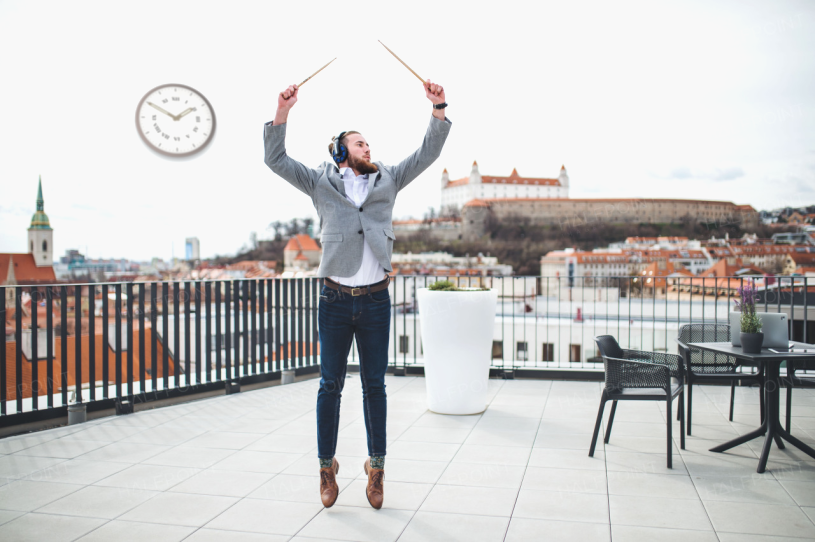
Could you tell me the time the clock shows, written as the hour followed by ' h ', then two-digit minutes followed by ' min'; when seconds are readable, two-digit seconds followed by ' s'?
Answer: 1 h 50 min
